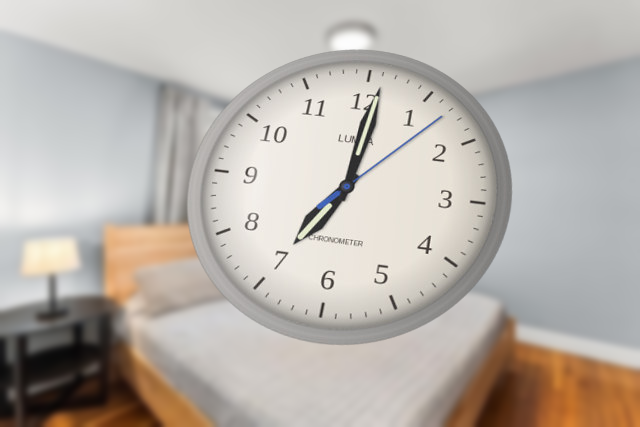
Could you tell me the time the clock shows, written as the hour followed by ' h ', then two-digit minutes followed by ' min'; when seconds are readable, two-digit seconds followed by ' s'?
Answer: 7 h 01 min 07 s
